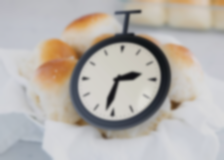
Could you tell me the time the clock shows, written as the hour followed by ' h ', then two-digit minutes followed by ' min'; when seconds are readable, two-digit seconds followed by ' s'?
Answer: 2 h 32 min
